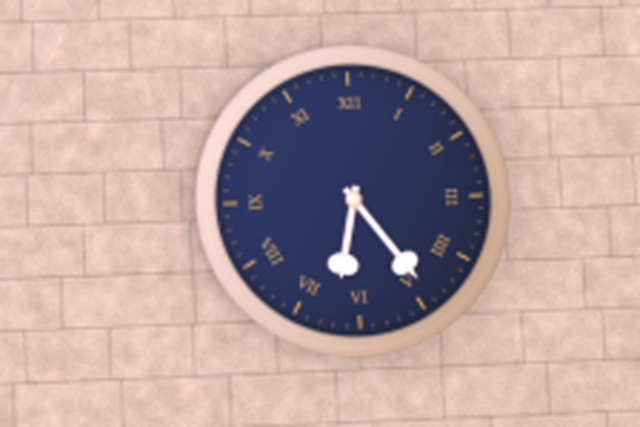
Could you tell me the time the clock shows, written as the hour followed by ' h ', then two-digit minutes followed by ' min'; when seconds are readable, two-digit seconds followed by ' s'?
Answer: 6 h 24 min
